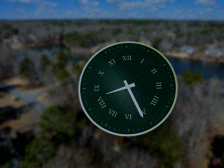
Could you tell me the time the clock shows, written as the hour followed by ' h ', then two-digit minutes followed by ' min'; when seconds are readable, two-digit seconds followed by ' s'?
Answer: 8 h 26 min
